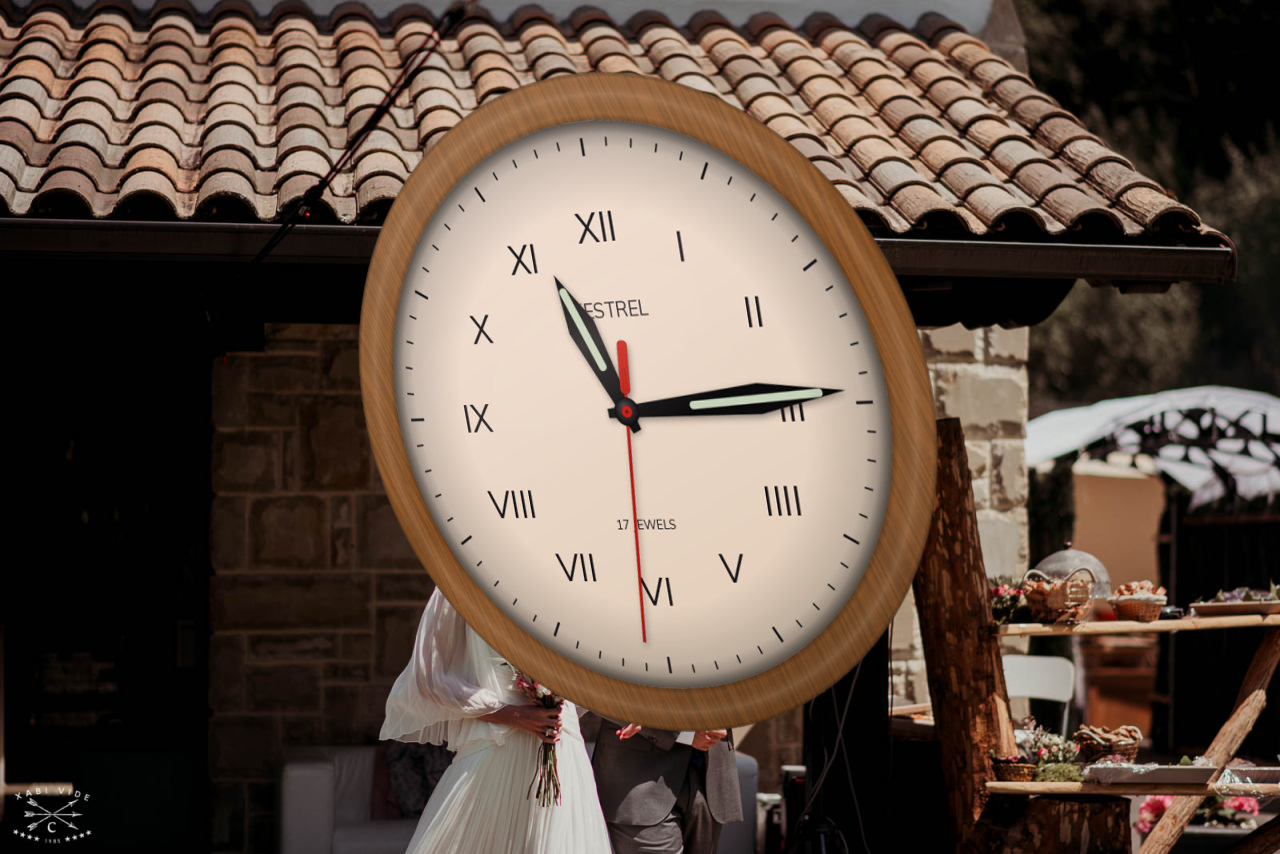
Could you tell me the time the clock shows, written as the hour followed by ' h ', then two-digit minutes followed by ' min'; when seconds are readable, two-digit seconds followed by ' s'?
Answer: 11 h 14 min 31 s
